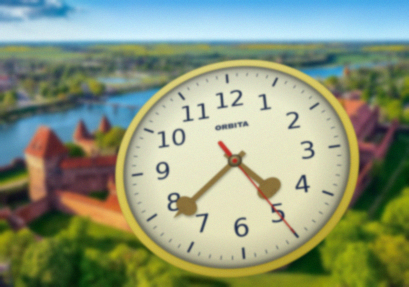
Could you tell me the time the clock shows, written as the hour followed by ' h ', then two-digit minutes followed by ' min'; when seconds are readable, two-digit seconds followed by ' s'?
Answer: 4 h 38 min 25 s
